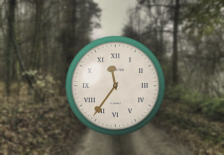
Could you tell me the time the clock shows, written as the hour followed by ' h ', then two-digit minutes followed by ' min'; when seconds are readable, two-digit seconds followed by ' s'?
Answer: 11 h 36 min
